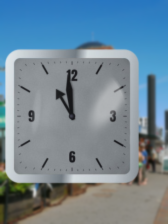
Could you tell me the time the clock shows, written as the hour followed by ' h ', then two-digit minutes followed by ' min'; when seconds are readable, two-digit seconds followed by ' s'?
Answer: 10 h 59 min
